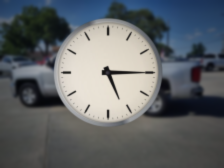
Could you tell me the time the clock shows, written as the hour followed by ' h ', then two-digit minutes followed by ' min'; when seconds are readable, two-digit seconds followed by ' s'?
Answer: 5 h 15 min
